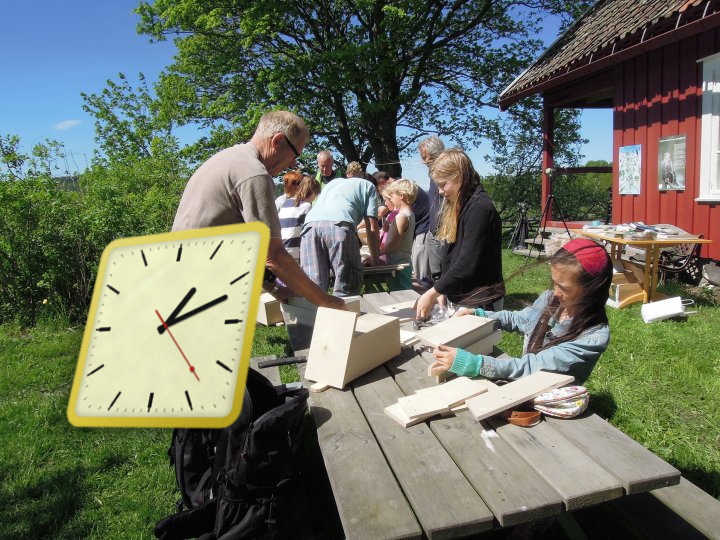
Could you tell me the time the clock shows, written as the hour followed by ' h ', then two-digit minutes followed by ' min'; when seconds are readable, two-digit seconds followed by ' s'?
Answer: 1 h 11 min 23 s
